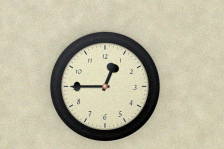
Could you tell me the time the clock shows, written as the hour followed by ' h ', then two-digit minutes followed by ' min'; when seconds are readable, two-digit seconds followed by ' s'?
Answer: 12 h 45 min
